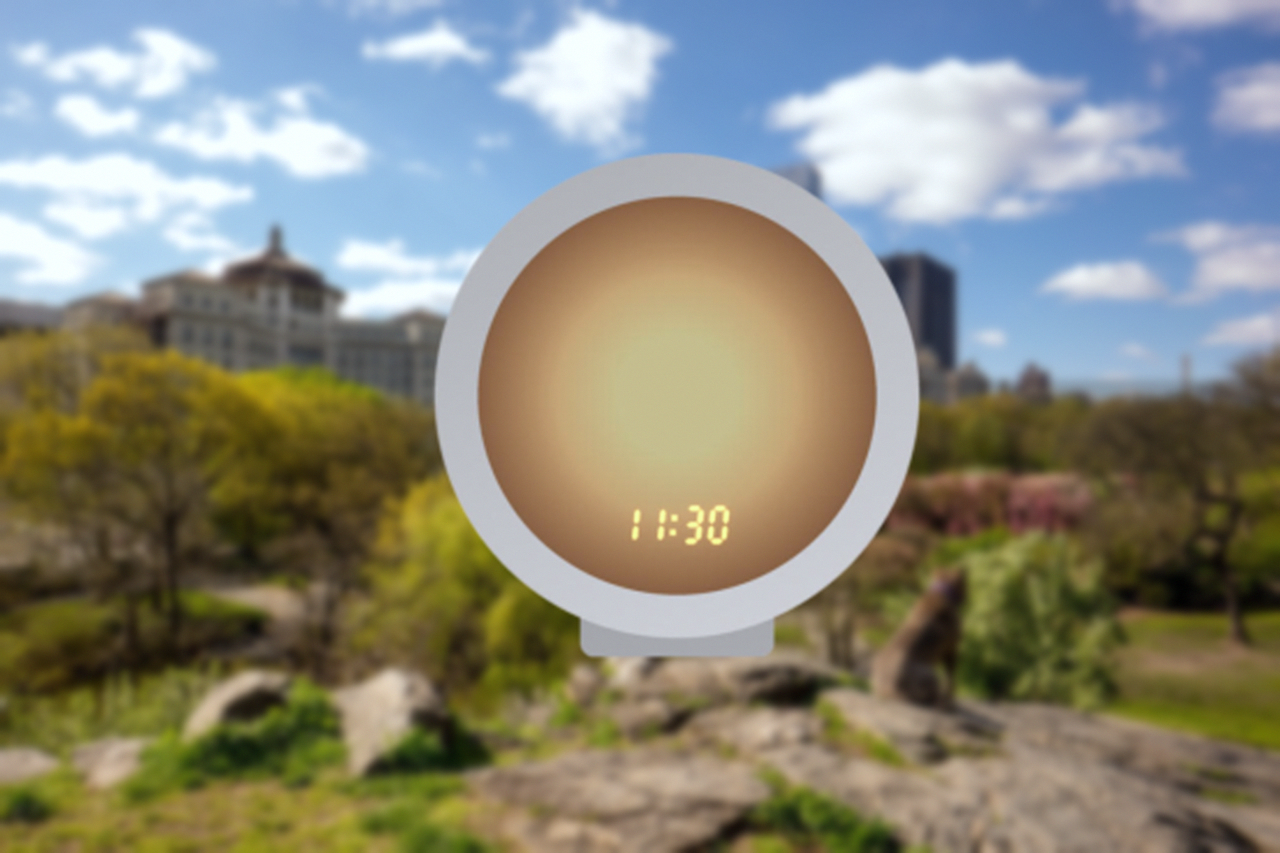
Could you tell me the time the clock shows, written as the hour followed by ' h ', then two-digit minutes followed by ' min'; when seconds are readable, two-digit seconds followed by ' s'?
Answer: 11 h 30 min
